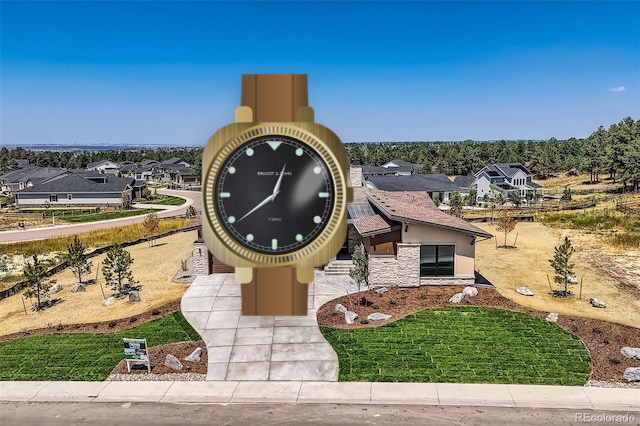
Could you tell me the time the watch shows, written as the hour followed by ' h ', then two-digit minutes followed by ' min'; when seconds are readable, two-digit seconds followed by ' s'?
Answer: 12 h 39 min
